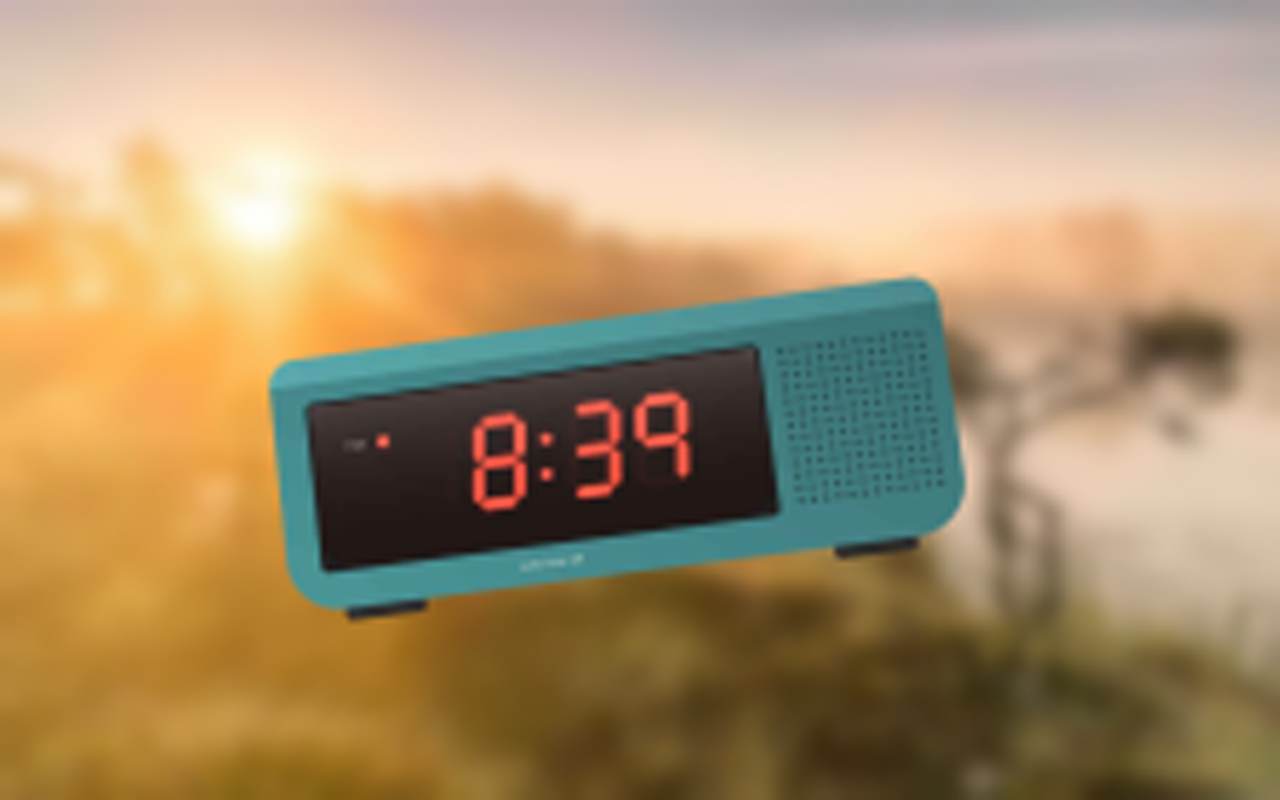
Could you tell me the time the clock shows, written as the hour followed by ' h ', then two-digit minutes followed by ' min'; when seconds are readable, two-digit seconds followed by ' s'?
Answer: 8 h 39 min
